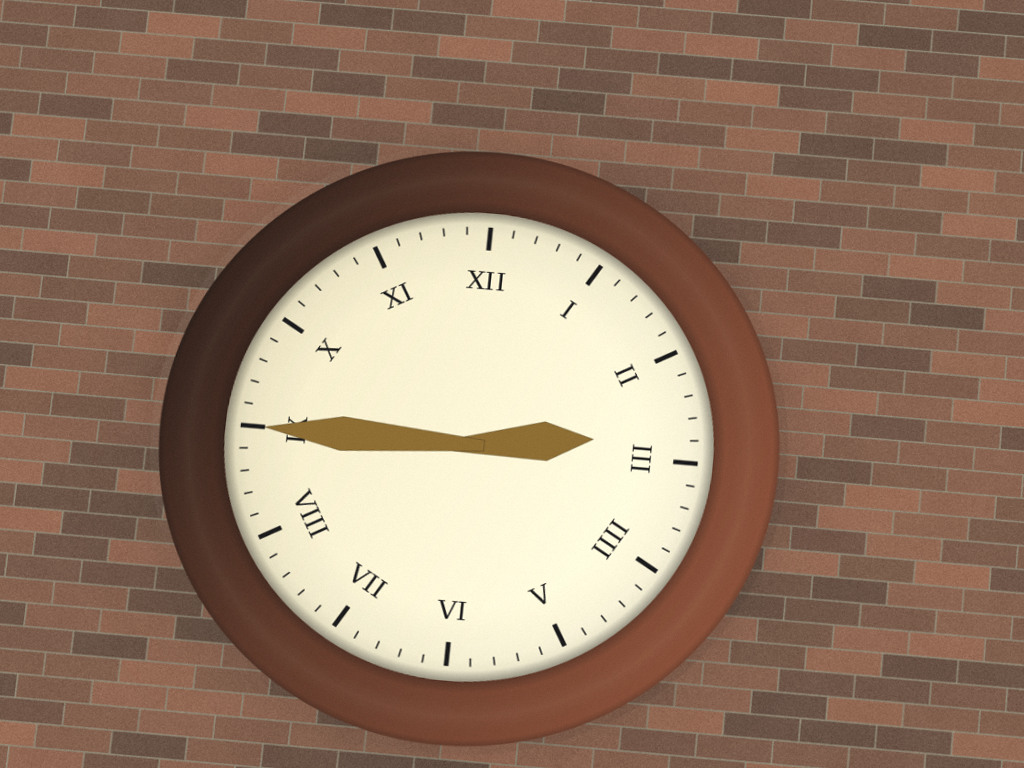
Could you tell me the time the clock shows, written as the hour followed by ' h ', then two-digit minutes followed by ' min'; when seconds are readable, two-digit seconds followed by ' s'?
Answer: 2 h 45 min
